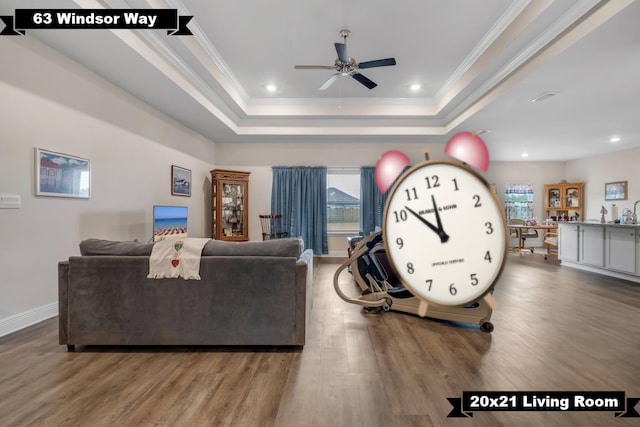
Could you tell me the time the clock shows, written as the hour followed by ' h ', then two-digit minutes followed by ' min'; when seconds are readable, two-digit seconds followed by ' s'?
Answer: 11 h 52 min
